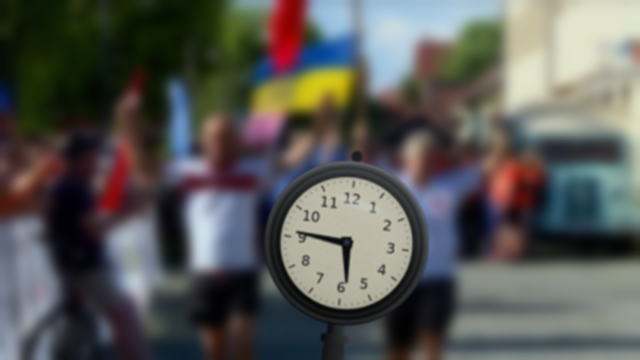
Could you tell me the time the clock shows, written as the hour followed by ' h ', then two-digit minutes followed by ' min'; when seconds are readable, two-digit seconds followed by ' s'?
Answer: 5 h 46 min
